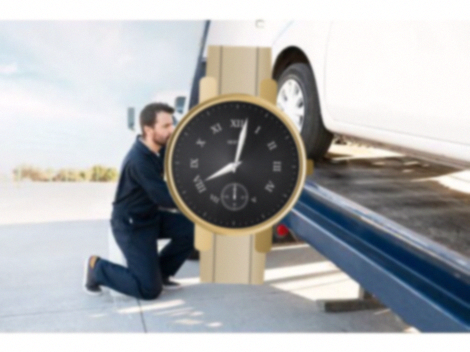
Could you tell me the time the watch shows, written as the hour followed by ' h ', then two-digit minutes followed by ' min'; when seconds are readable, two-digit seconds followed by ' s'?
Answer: 8 h 02 min
